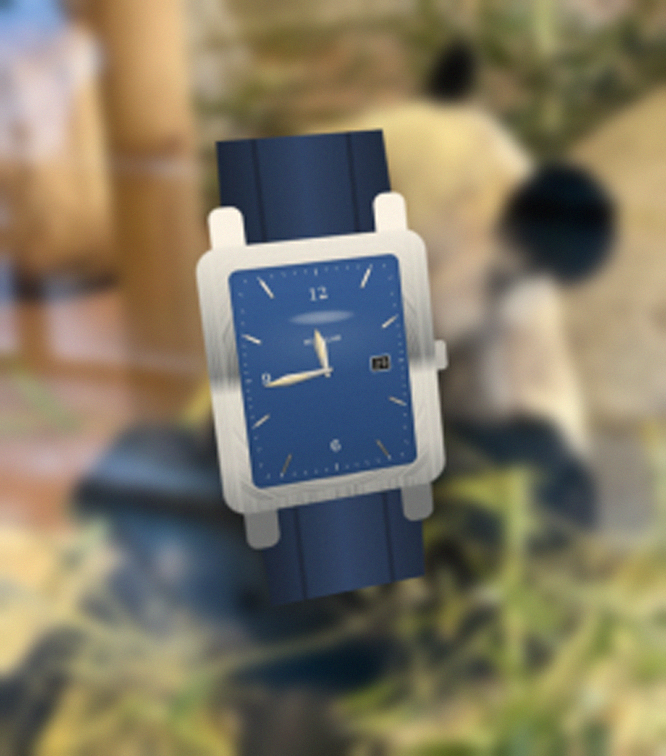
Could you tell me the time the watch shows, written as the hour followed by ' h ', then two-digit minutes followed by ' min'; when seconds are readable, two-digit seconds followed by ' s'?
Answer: 11 h 44 min
